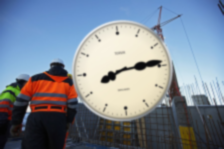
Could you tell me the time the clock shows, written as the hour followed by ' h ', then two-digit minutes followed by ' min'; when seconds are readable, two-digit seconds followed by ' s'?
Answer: 8 h 14 min
